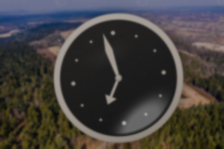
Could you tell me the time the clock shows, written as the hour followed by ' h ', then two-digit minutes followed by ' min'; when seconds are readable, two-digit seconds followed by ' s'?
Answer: 6 h 58 min
